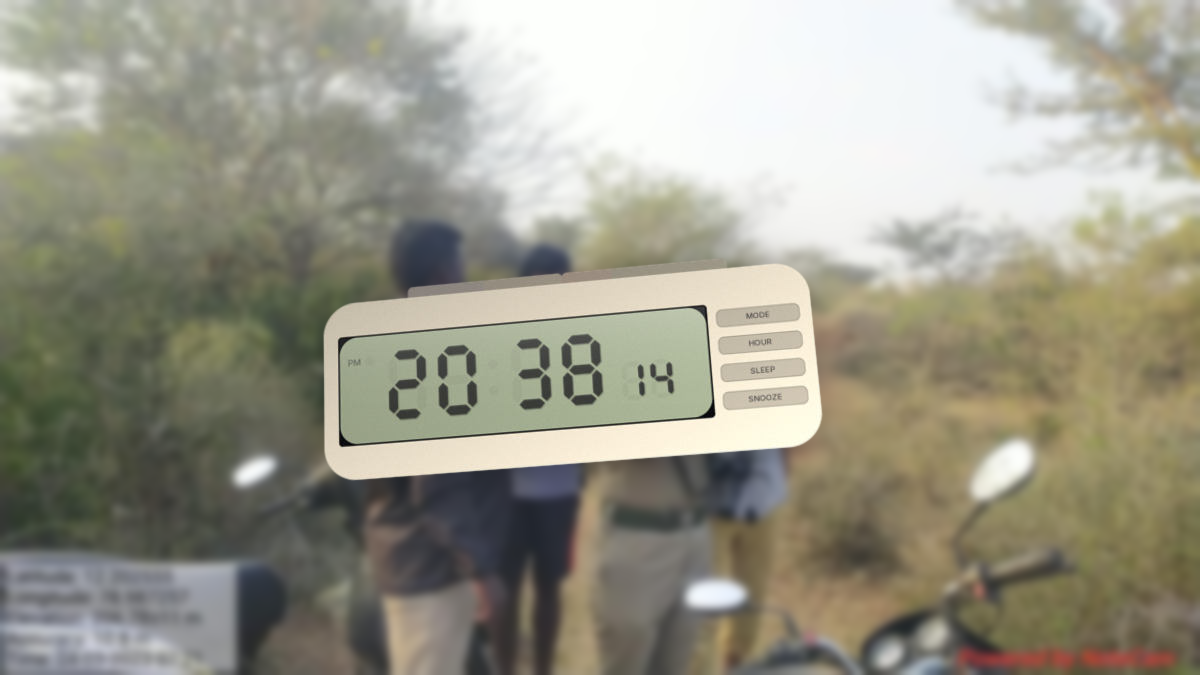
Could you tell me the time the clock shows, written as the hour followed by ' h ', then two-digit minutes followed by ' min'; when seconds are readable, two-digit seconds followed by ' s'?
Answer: 20 h 38 min 14 s
